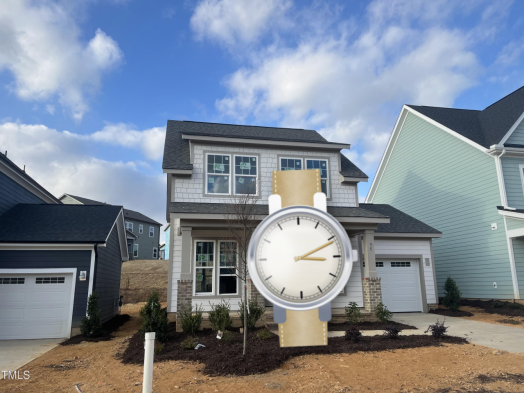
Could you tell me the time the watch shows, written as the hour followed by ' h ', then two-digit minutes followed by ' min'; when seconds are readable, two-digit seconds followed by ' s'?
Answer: 3 h 11 min
